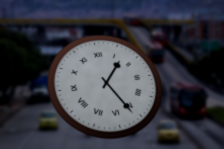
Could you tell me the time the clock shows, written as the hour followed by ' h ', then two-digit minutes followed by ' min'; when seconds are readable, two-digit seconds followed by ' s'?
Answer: 1 h 26 min
